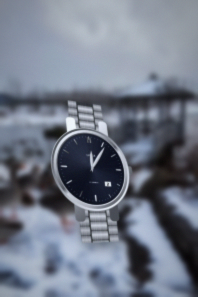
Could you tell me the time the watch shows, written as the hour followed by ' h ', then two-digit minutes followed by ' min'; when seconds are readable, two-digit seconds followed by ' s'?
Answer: 12 h 06 min
